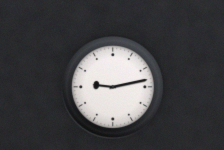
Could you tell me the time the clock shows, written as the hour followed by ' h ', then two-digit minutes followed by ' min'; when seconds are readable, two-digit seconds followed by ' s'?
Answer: 9 h 13 min
